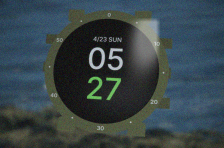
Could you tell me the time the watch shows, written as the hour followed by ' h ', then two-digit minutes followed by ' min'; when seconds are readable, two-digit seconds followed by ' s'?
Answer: 5 h 27 min
